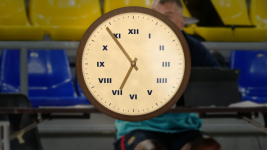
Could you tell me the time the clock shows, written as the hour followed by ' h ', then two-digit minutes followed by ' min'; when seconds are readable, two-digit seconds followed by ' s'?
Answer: 6 h 54 min
